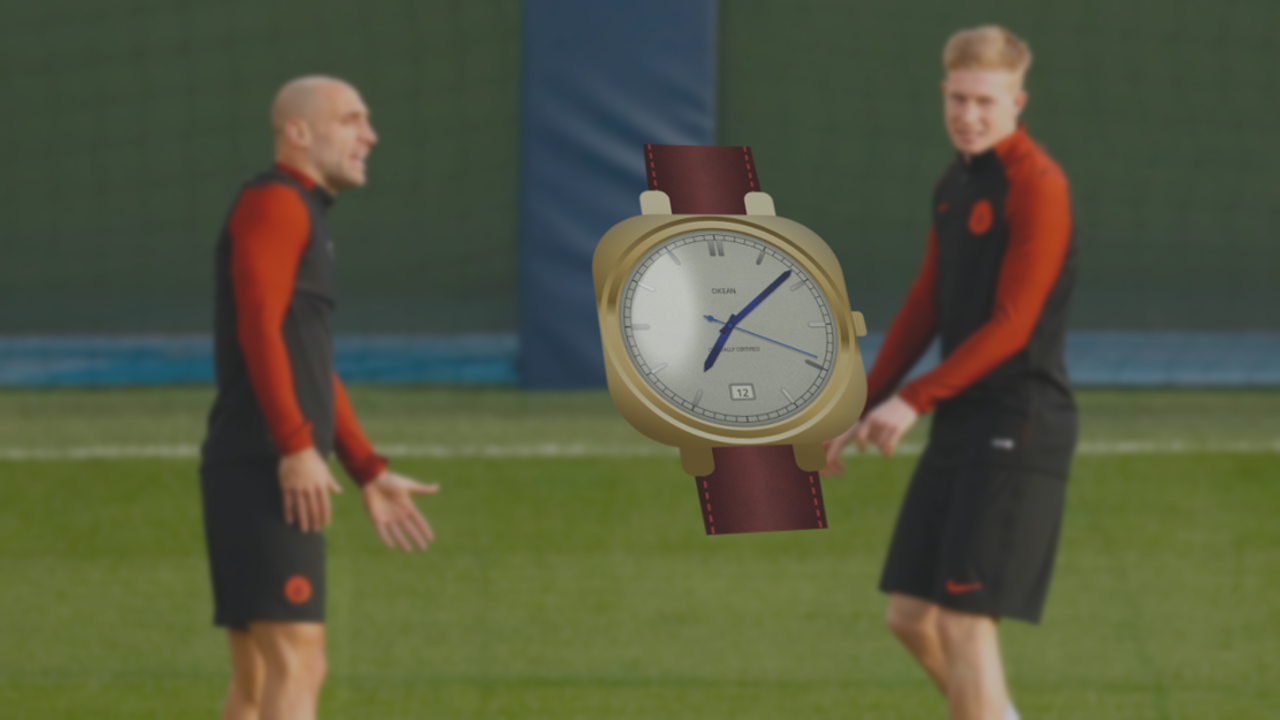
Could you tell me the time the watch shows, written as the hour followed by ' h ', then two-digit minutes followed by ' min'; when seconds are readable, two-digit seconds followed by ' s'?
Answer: 7 h 08 min 19 s
